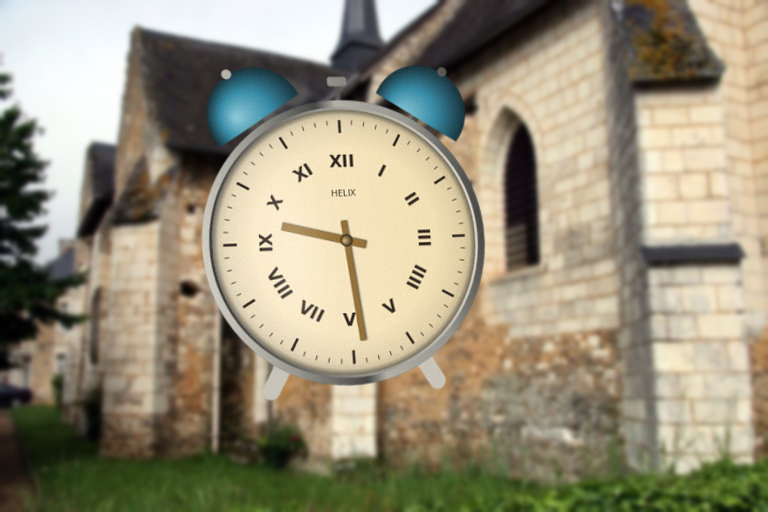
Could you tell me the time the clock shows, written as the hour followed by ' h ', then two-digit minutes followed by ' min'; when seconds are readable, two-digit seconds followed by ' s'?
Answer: 9 h 29 min
